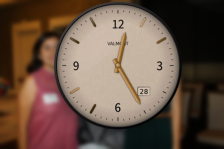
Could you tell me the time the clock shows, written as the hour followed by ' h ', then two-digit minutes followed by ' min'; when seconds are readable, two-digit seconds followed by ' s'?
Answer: 12 h 25 min
